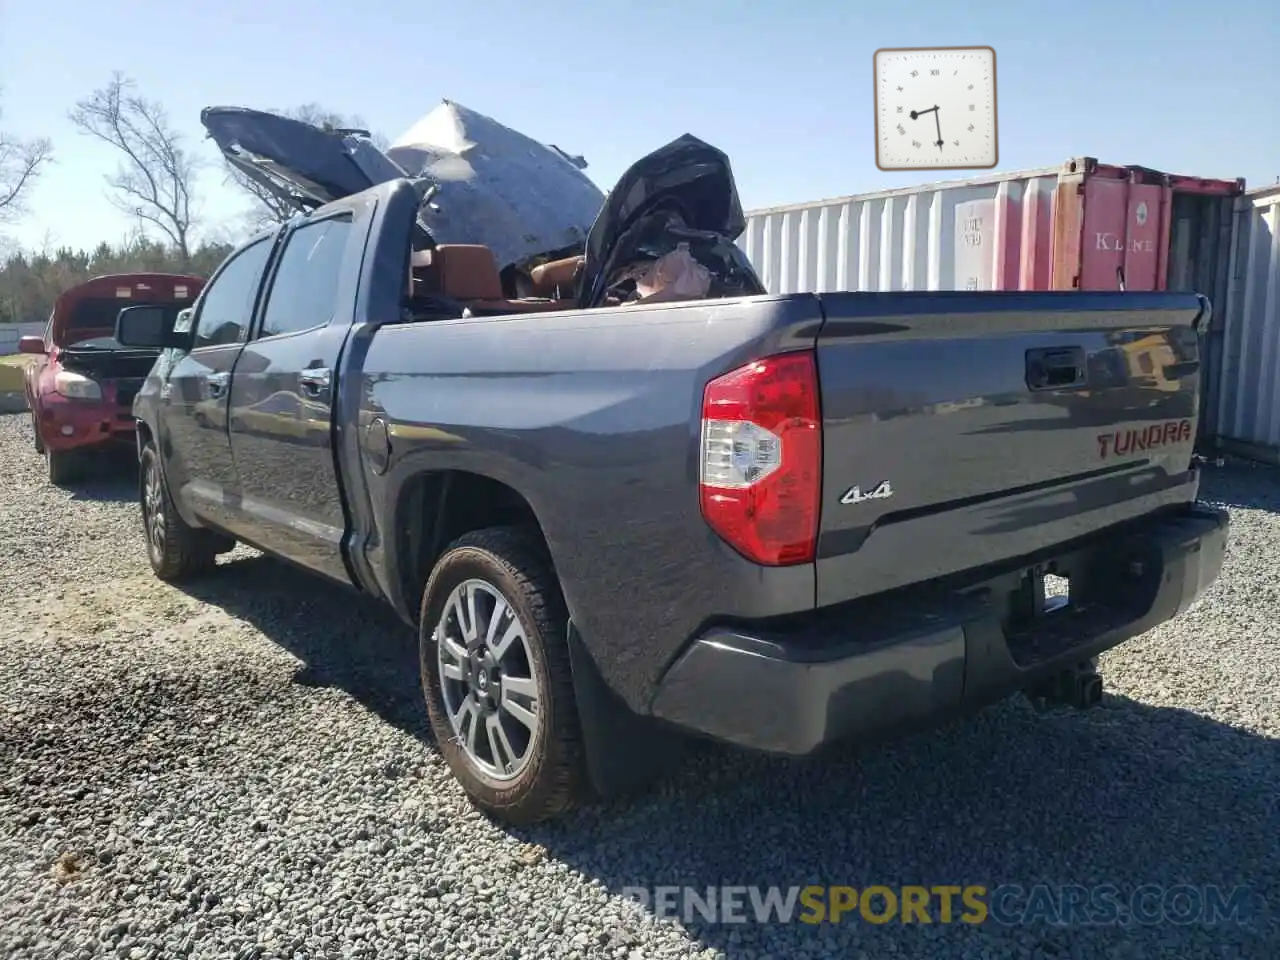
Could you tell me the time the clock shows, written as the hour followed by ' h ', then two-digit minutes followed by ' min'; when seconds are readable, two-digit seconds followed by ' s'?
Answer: 8 h 29 min
